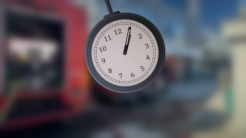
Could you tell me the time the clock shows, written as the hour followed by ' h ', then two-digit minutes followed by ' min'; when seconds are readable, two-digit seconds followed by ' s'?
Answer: 1 h 05 min
